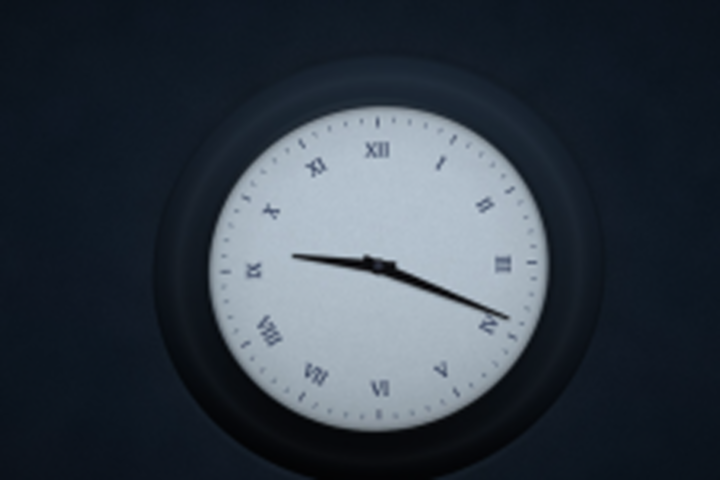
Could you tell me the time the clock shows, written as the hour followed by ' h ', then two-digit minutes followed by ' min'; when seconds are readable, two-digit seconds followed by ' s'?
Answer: 9 h 19 min
